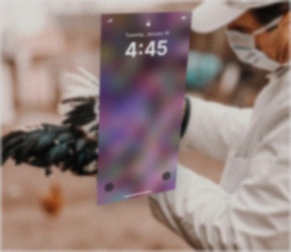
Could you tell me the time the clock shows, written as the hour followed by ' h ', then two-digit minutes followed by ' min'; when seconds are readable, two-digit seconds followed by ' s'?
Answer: 4 h 45 min
